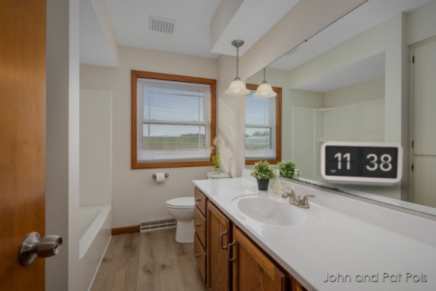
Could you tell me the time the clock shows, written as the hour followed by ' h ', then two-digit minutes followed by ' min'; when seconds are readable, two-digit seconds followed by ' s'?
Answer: 11 h 38 min
